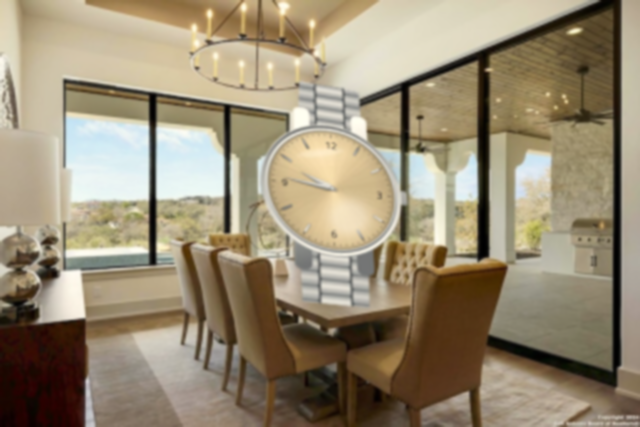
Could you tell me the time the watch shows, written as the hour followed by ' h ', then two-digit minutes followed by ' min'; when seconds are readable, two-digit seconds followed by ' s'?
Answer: 9 h 46 min
